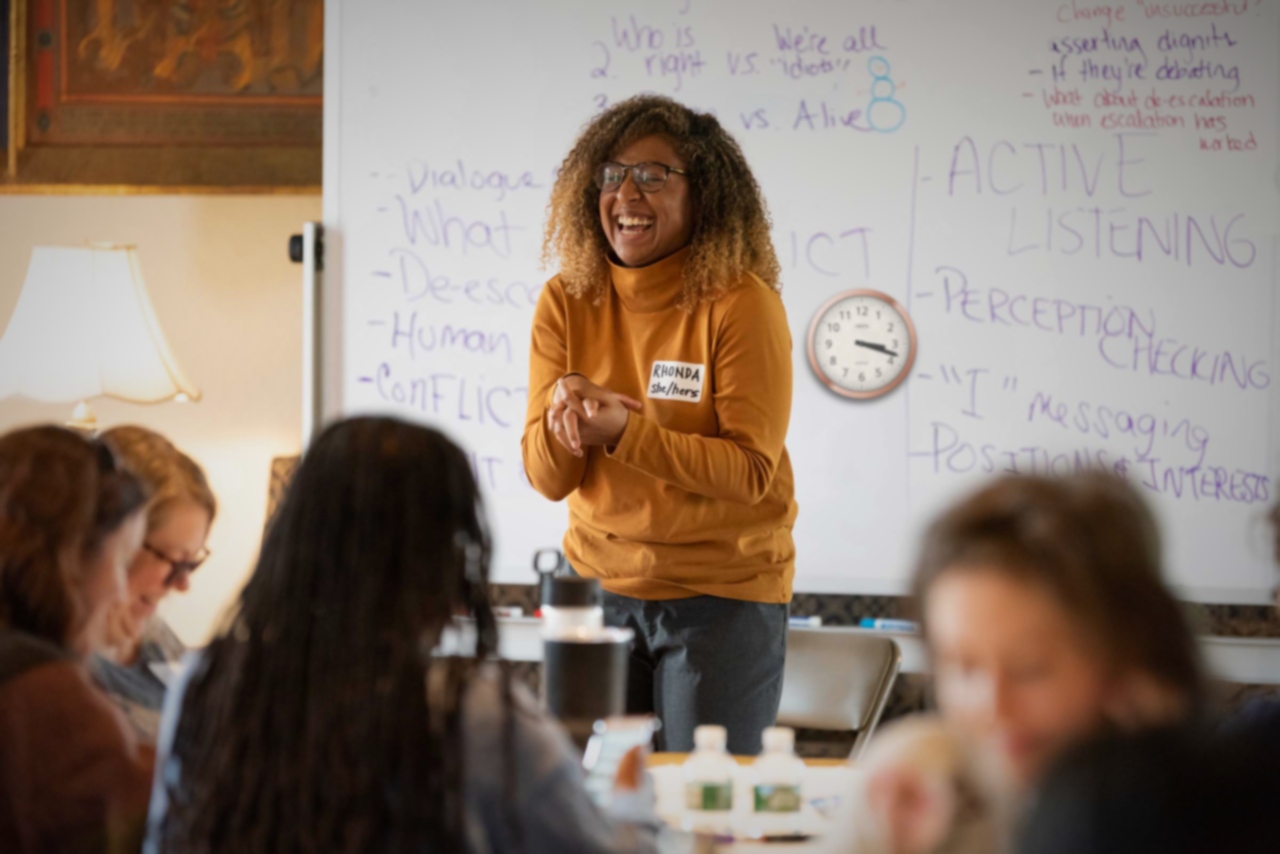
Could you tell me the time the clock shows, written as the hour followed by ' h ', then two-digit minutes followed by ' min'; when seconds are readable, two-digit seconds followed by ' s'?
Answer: 3 h 18 min
